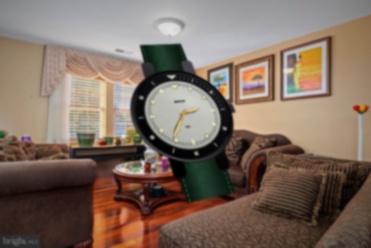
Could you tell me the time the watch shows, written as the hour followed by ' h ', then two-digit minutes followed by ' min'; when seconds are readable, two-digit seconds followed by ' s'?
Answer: 2 h 36 min
